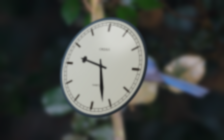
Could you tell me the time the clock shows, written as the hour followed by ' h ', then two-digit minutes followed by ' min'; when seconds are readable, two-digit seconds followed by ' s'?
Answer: 9 h 27 min
